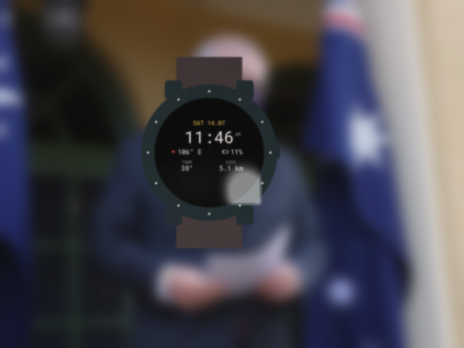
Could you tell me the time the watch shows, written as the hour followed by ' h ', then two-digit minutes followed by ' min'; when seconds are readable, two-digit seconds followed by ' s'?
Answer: 11 h 46 min
